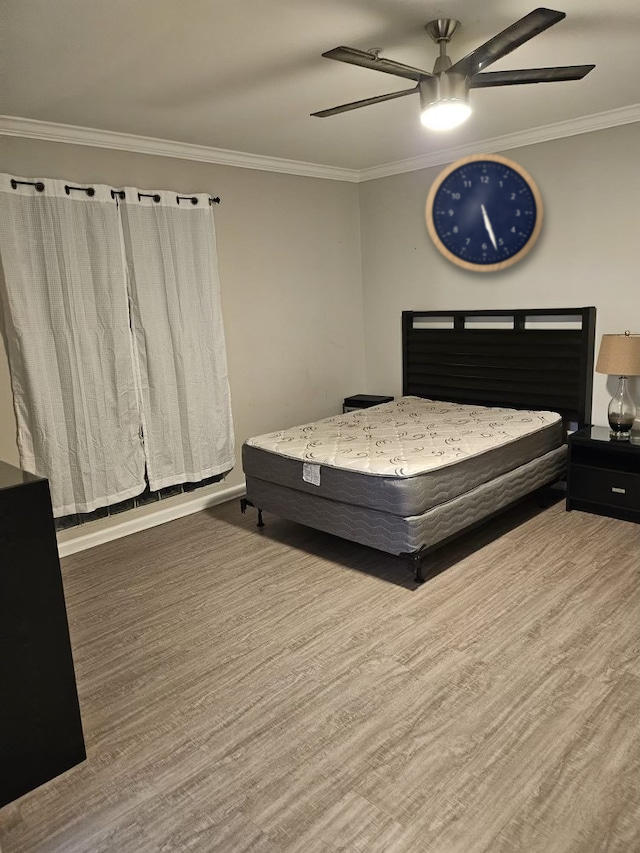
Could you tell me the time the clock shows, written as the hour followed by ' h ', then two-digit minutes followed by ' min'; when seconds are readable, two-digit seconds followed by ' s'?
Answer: 5 h 27 min
